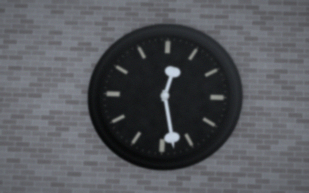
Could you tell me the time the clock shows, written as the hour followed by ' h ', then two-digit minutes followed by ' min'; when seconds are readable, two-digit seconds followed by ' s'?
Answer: 12 h 28 min
